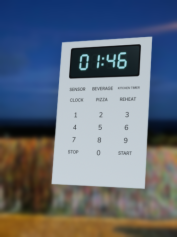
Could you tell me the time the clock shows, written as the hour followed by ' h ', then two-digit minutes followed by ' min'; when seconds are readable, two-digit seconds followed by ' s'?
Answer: 1 h 46 min
